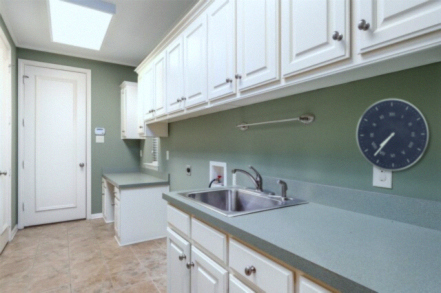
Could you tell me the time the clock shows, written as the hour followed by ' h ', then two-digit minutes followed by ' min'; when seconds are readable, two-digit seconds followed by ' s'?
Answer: 7 h 37 min
